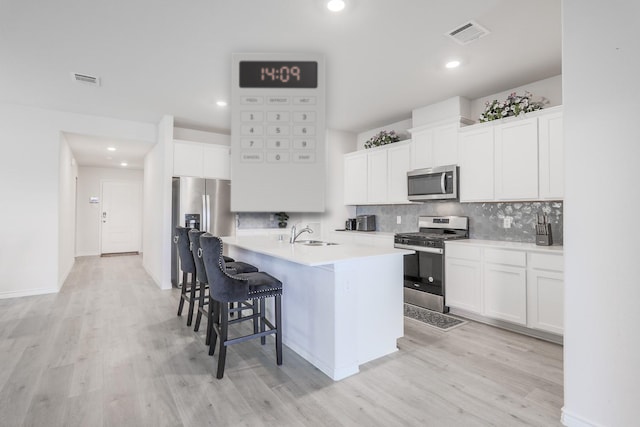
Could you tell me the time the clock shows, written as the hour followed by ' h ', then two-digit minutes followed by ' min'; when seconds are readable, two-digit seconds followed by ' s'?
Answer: 14 h 09 min
